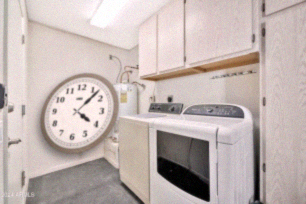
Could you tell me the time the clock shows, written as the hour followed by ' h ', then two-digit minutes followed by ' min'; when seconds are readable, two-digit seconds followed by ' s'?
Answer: 4 h 07 min
